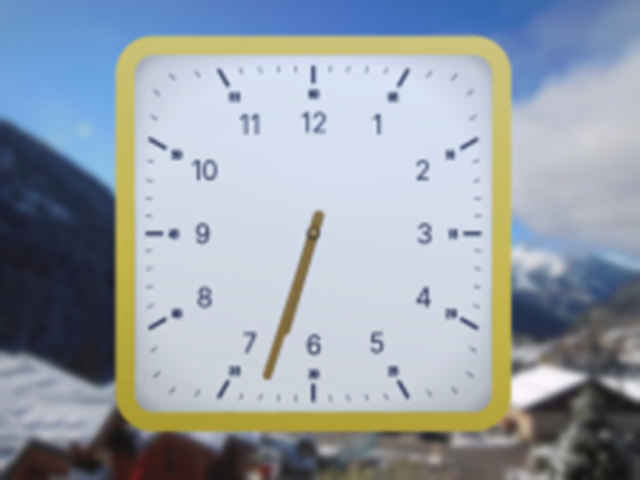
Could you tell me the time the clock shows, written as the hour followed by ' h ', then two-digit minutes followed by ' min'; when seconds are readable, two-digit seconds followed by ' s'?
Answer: 6 h 33 min
